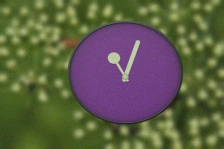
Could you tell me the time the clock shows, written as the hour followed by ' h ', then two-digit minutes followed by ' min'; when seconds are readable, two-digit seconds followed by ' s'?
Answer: 11 h 03 min
